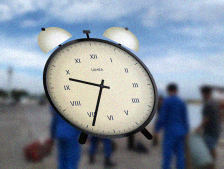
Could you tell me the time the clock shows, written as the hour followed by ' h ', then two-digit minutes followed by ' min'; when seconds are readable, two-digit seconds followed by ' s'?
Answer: 9 h 34 min
